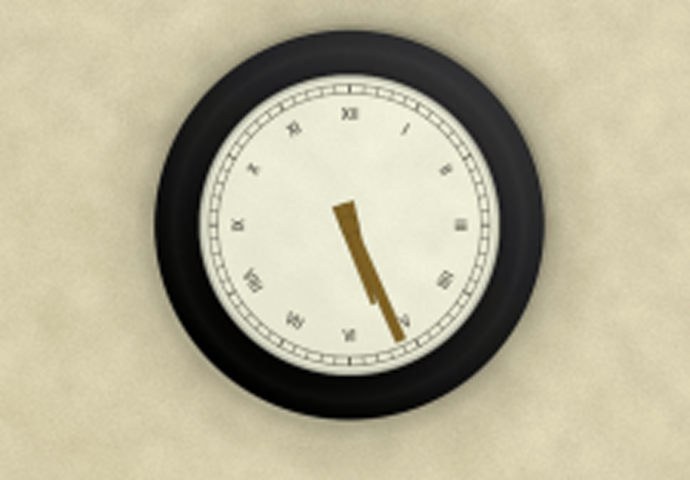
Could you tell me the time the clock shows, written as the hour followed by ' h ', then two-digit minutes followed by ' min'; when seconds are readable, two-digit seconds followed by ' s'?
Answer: 5 h 26 min
